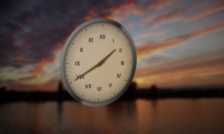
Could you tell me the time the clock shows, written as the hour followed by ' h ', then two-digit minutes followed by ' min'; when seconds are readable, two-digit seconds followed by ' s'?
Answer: 1 h 40 min
